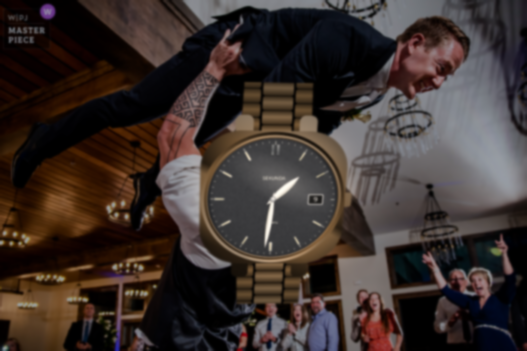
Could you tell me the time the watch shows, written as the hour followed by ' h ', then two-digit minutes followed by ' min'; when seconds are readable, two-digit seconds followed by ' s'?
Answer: 1 h 31 min
